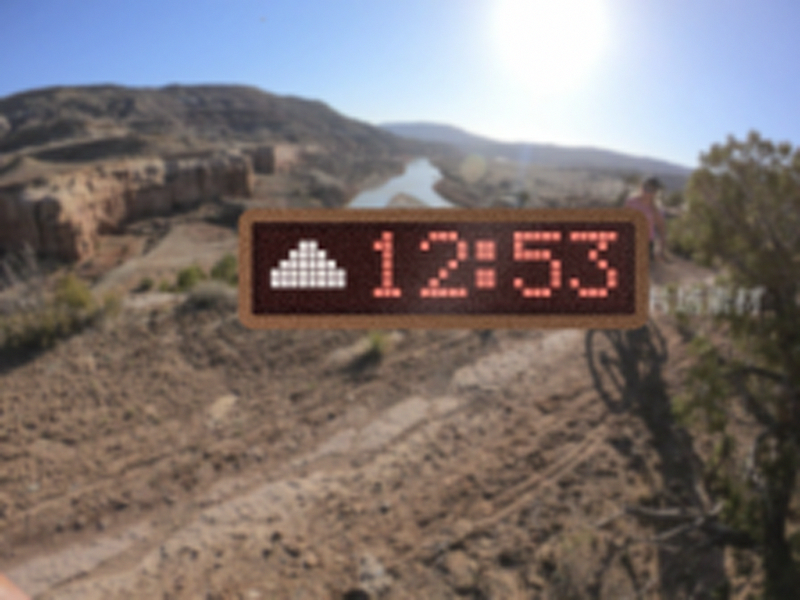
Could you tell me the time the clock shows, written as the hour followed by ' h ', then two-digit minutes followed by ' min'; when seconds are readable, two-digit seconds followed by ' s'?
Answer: 12 h 53 min
